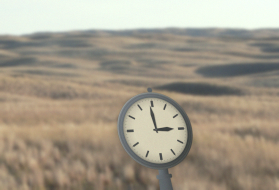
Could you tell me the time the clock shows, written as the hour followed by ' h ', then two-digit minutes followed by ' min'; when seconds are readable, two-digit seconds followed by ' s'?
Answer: 2 h 59 min
